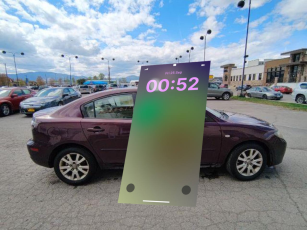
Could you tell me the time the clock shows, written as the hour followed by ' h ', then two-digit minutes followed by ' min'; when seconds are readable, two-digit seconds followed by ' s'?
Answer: 0 h 52 min
